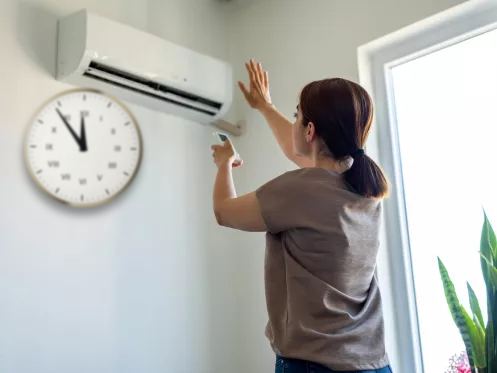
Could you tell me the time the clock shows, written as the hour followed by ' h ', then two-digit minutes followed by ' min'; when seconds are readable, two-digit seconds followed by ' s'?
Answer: 11 h 54 min
